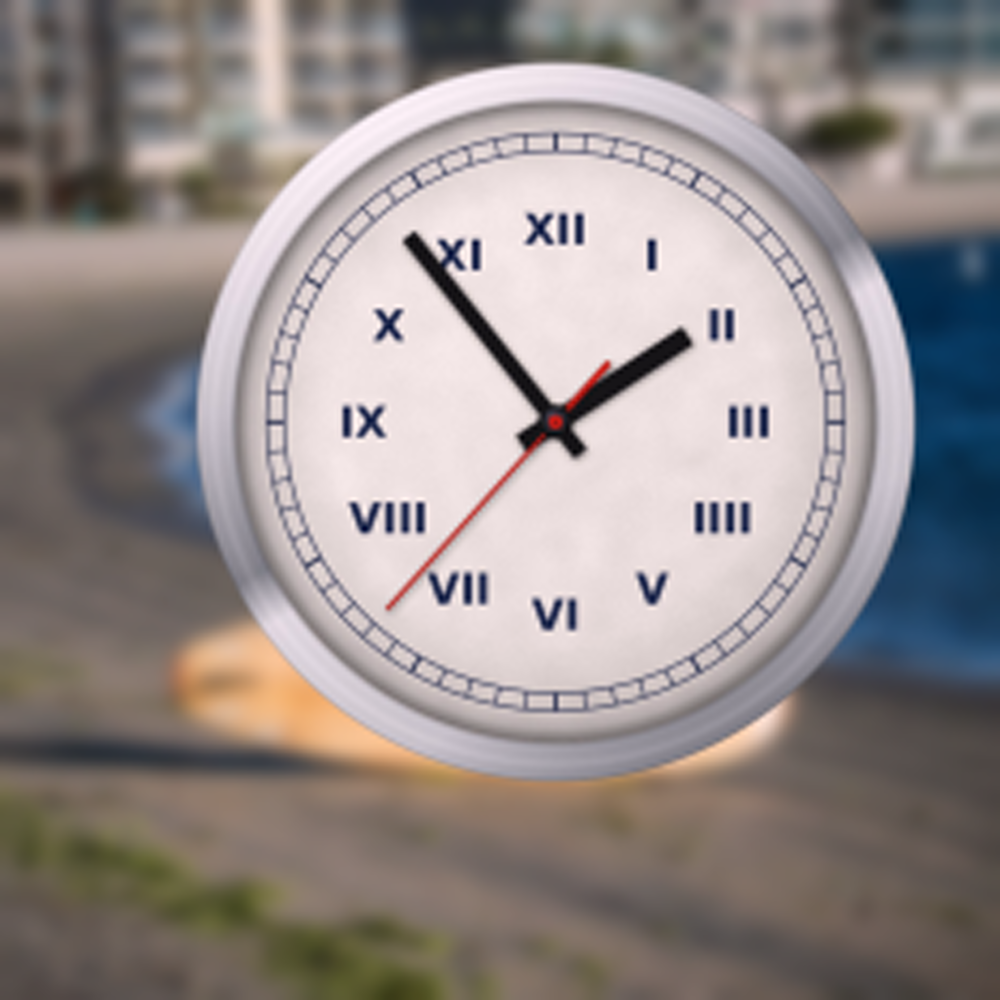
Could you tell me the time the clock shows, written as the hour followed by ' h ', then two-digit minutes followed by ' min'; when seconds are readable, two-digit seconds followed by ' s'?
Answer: 1 h 53 min 37 s
